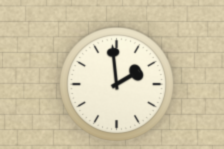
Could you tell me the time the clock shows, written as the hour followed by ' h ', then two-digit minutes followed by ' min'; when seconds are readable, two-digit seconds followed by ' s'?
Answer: 1 h 59 min
